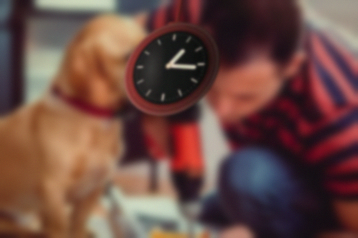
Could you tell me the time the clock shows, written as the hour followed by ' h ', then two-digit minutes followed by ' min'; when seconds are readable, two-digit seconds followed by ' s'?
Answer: 1 h 16 min
